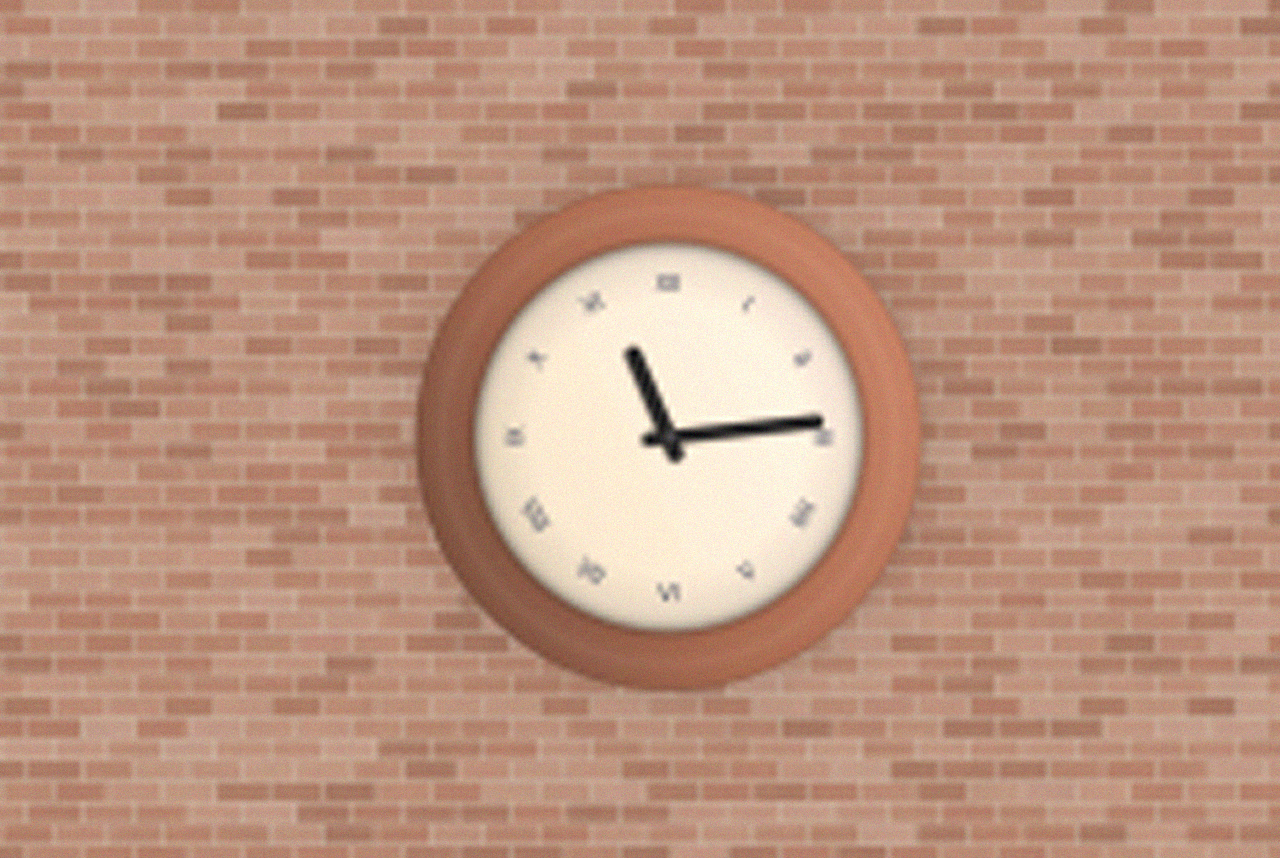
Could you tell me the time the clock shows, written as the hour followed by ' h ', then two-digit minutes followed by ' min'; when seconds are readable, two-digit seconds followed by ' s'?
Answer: 11 h 14 min
